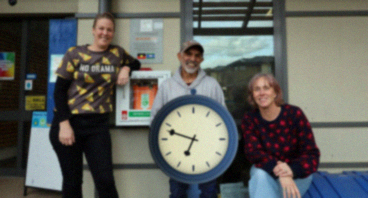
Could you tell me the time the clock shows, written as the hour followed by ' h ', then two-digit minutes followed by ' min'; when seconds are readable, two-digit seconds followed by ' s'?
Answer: 6 h 48 min
